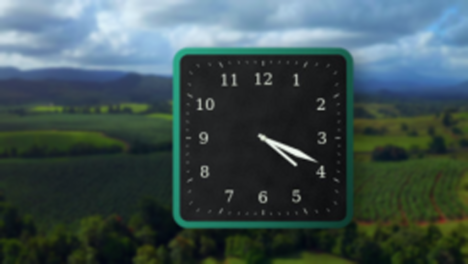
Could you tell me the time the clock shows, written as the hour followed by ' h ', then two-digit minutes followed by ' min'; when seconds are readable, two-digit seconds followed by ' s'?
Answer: 4 h 19 min
